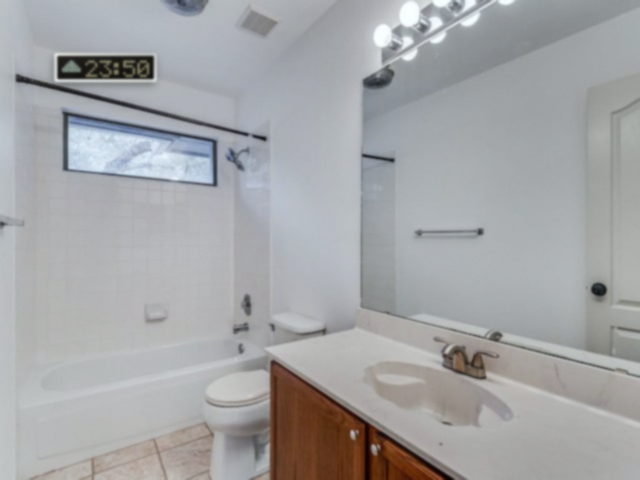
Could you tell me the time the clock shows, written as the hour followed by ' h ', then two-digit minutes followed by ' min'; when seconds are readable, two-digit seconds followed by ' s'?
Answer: 23 h 50 min
